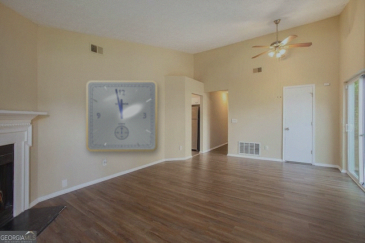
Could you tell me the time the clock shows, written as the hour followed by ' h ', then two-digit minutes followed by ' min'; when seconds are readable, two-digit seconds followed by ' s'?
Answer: 11 h 58 min
